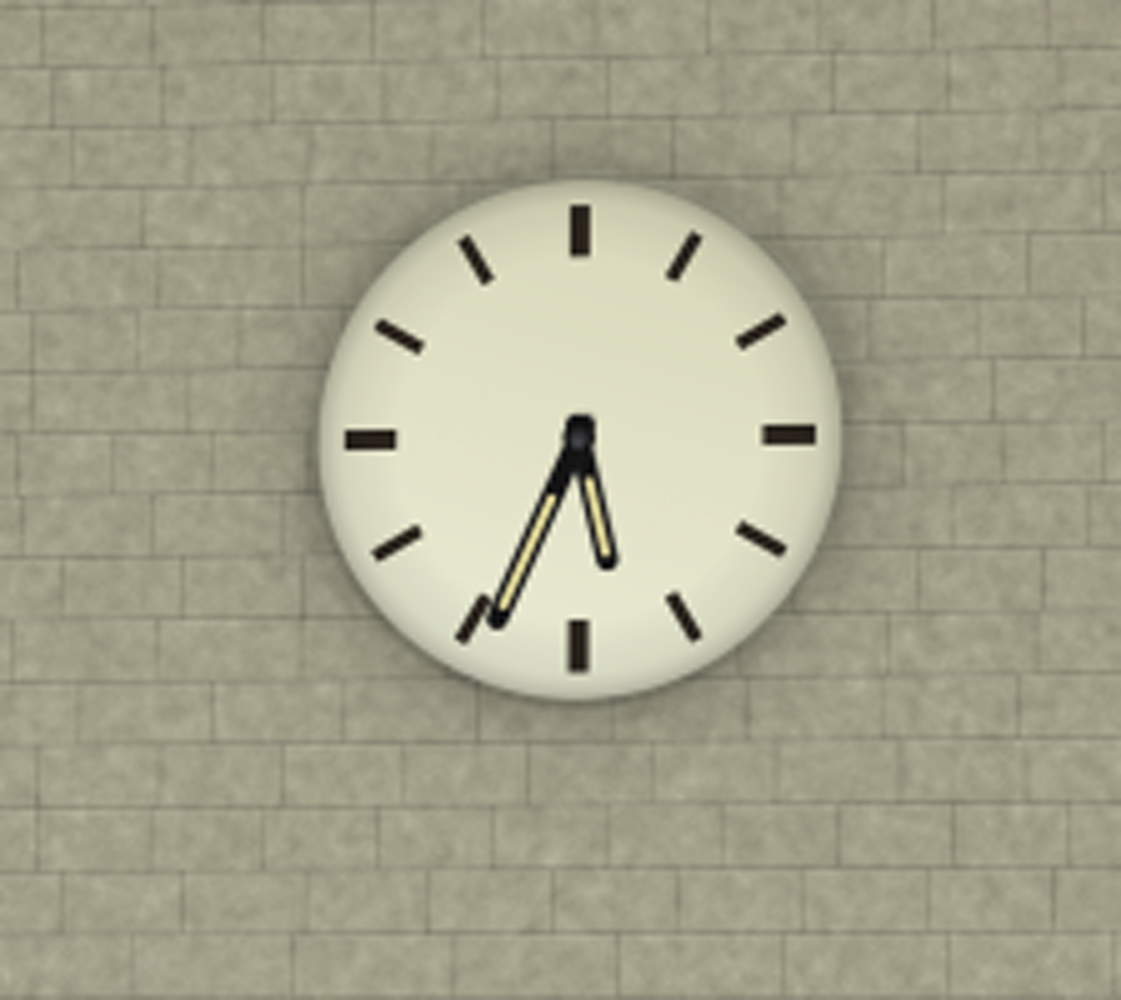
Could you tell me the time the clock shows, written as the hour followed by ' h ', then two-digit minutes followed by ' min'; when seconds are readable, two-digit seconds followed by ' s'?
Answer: 5 h 34 min
